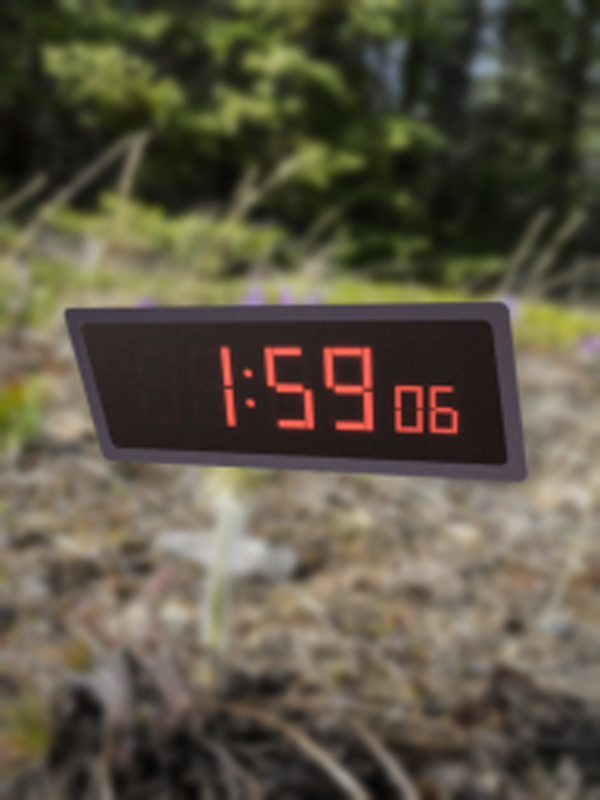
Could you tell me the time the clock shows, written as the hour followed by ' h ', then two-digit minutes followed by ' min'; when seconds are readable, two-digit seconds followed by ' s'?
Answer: 1 h 59 min 06 s
